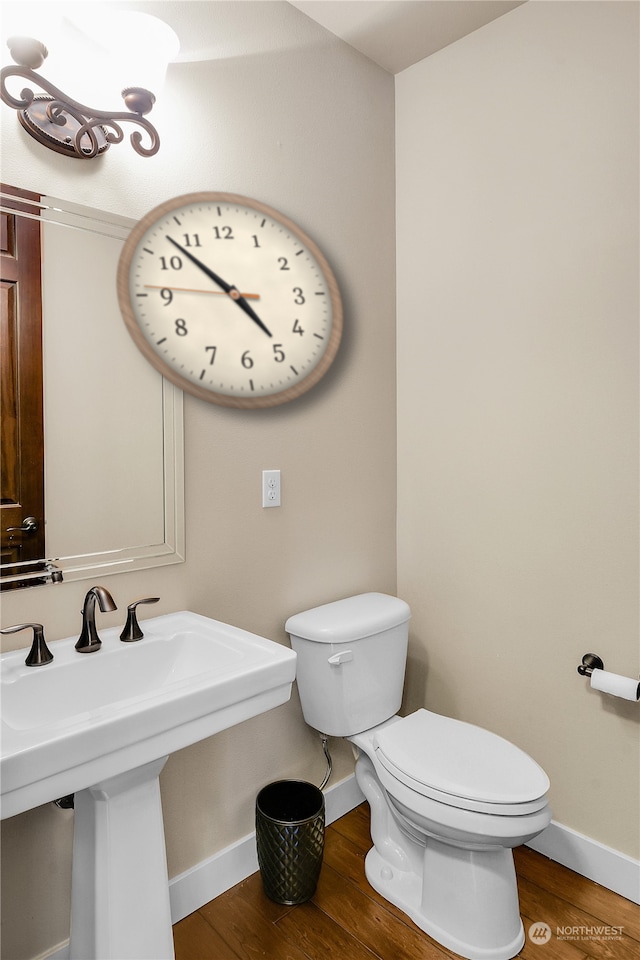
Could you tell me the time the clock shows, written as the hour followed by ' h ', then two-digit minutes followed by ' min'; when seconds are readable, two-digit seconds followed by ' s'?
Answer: 4 h 52 min 46 s
